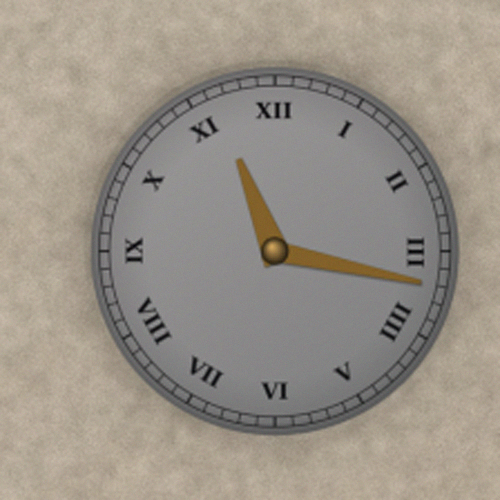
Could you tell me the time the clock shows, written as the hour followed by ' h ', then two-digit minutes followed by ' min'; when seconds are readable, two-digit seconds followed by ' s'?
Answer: 11 h 17 min
